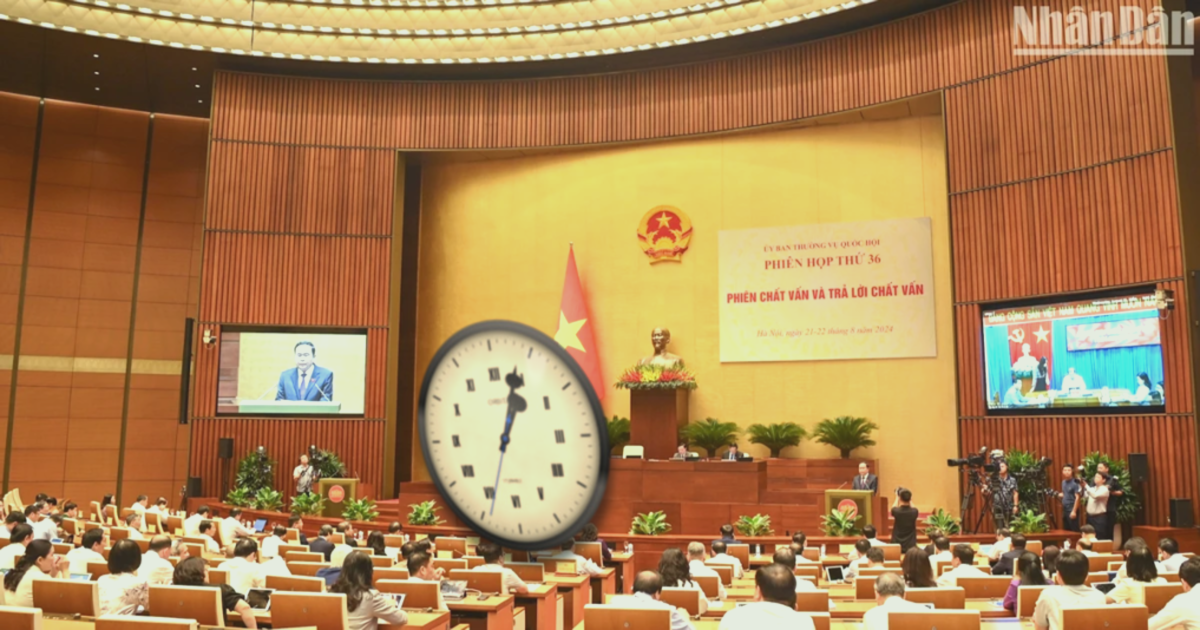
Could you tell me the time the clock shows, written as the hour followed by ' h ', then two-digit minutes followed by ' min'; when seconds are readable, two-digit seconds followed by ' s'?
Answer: 1 h 03 min 34 s
